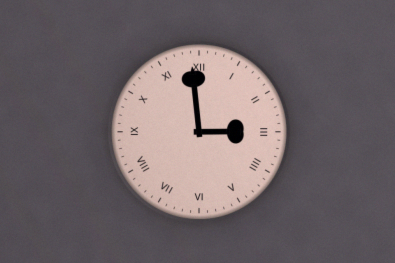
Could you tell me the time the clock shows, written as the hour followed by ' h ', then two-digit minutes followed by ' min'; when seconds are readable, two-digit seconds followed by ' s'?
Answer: 2 h 59 min
